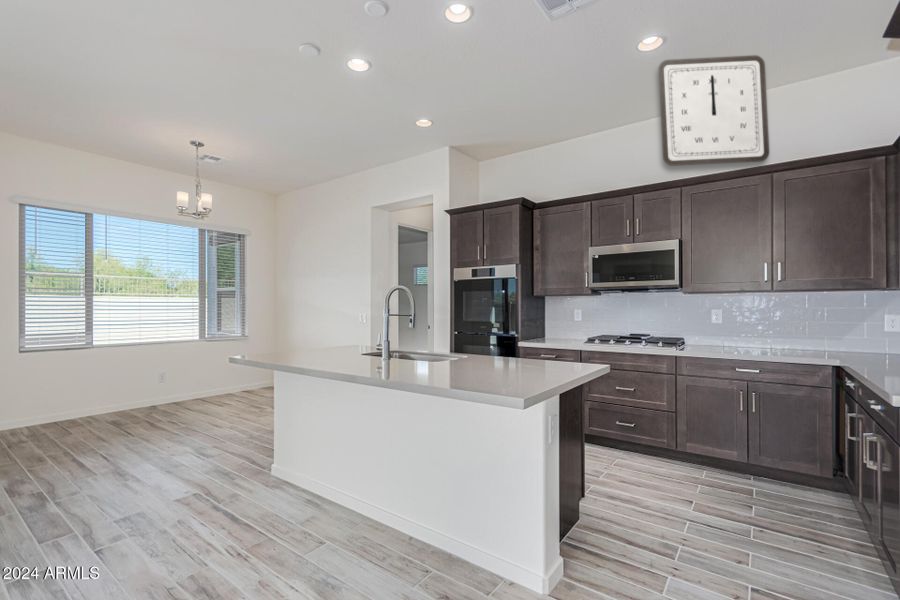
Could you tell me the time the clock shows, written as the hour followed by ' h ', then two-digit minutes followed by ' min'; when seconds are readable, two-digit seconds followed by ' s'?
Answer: 12 h 00 min
